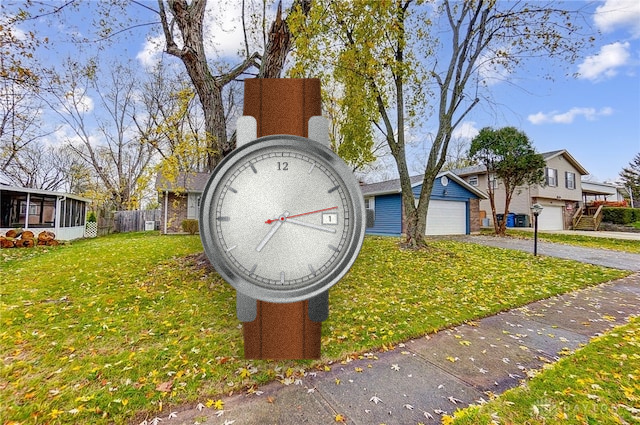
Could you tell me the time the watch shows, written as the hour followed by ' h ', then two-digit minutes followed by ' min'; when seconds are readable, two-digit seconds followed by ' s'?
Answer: 7 h 17 min 13 s
